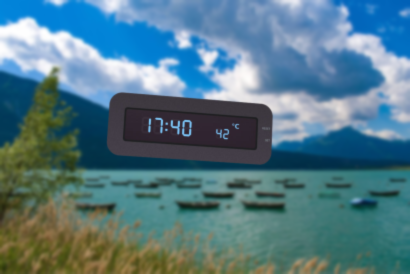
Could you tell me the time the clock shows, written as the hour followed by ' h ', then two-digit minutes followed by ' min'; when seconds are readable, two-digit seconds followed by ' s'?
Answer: 17 h 40 min
